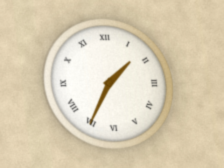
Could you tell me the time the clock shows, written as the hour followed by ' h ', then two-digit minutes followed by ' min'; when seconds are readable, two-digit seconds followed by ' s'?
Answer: 1 h 35 min
